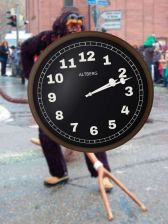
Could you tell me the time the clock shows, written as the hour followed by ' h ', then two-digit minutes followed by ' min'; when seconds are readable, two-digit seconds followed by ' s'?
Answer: 2 h 12 min
